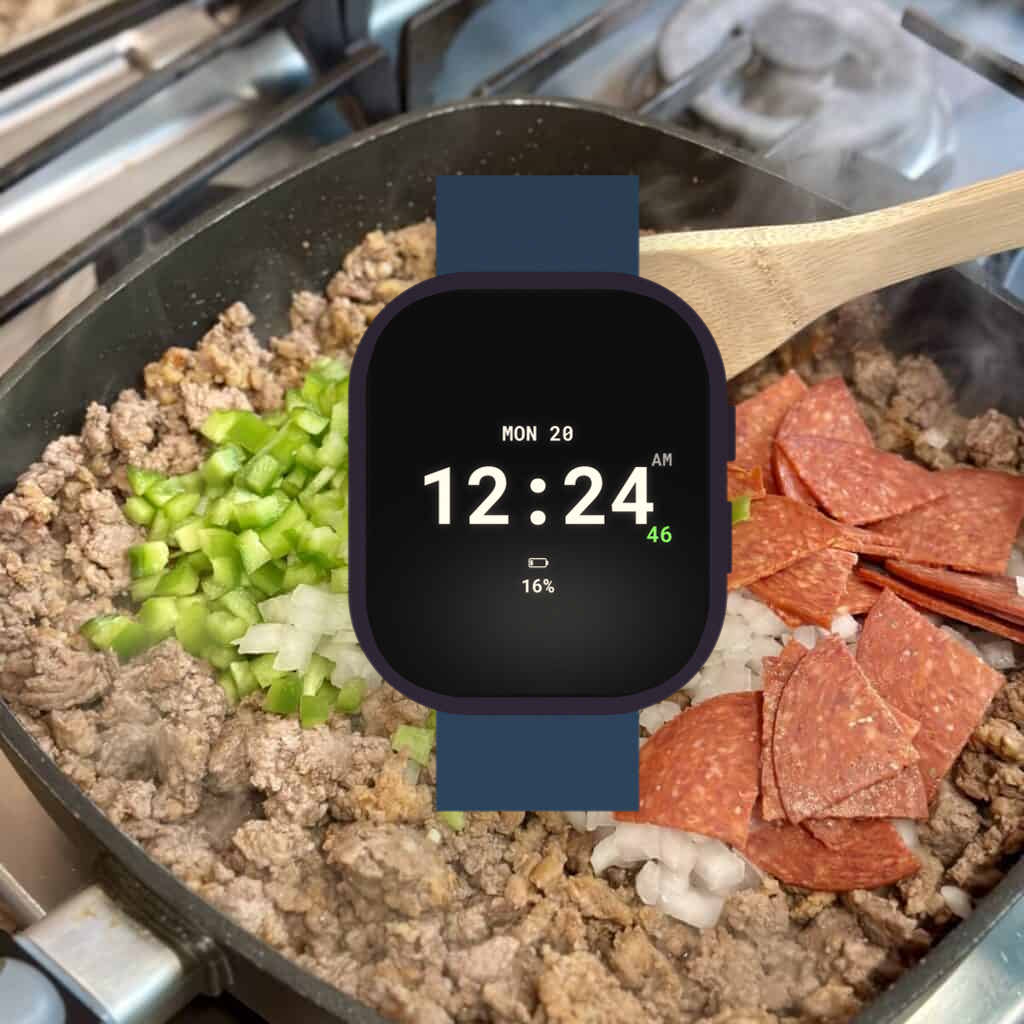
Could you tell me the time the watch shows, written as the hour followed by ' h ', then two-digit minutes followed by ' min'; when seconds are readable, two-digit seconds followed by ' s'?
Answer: 12 h 24 min 46 s
